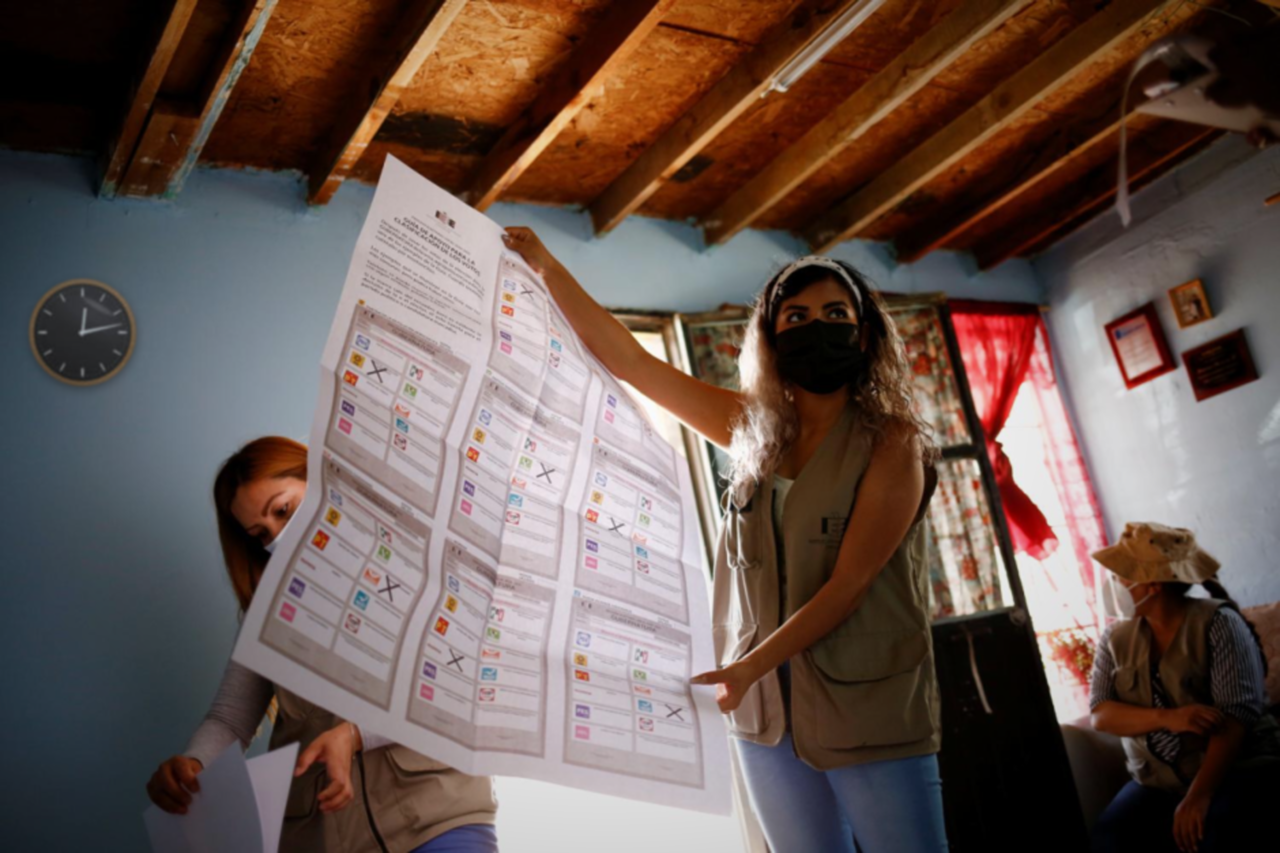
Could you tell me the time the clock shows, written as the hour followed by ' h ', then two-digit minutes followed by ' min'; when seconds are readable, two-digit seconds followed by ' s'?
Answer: 12 h 13 min
